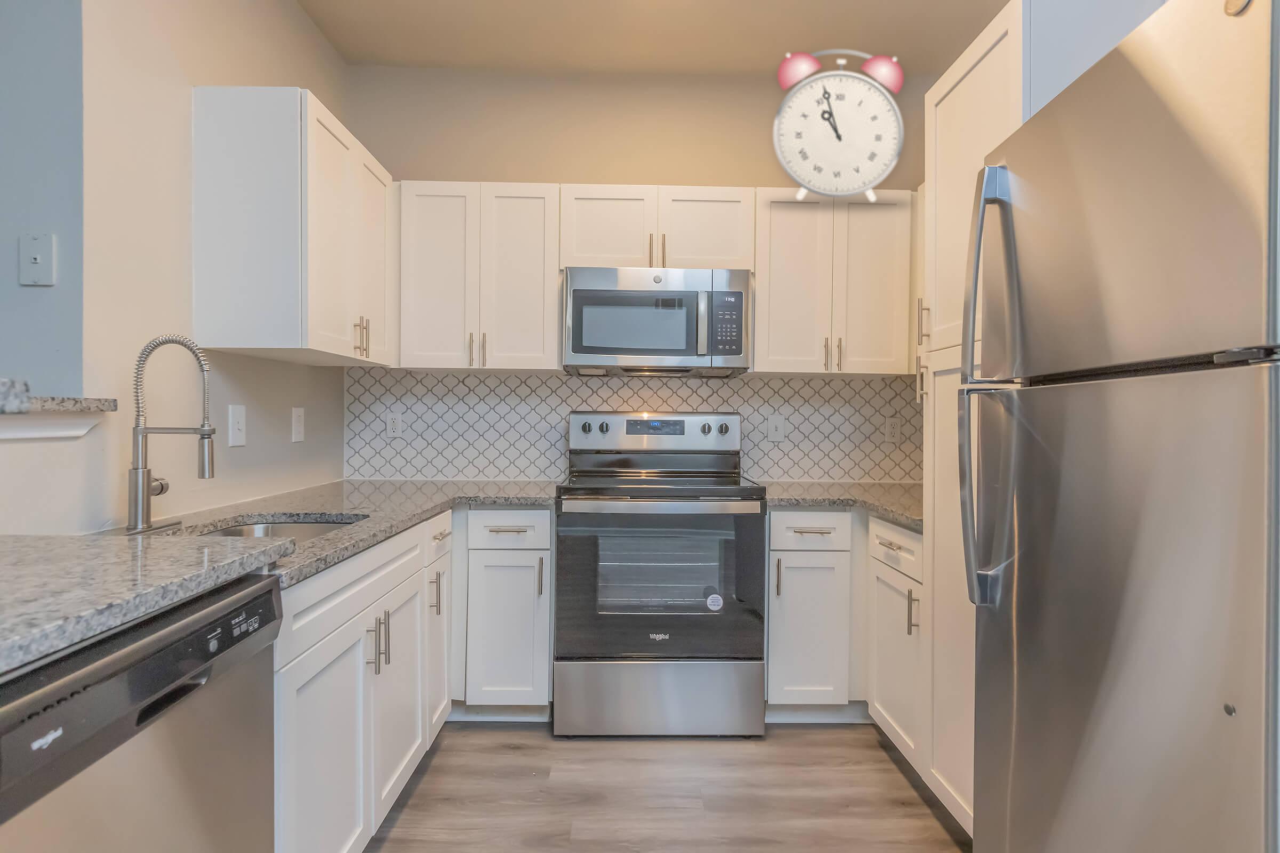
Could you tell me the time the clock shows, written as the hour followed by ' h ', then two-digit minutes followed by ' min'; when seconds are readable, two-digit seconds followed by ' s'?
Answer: 10 h 57 min
